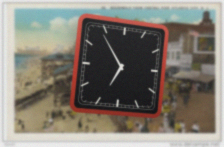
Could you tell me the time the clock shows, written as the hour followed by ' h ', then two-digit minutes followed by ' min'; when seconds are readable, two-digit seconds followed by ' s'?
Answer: 6 h 54 min
